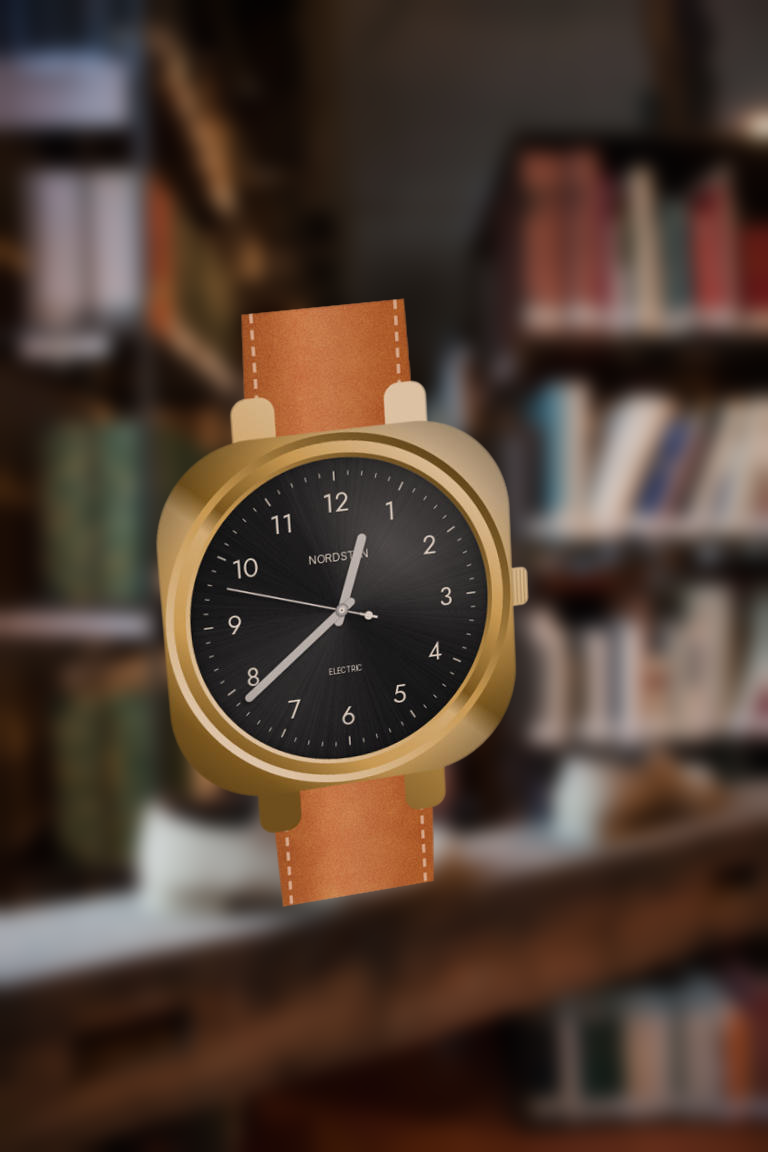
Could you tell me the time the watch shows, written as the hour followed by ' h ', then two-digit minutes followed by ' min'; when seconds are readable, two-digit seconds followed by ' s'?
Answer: 12 h 38 min 48 s
